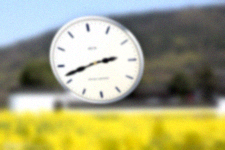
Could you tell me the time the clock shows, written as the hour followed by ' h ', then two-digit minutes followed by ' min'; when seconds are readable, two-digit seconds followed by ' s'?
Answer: 2 h 42 min
